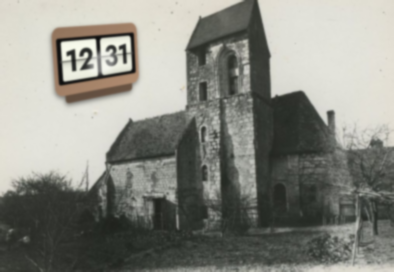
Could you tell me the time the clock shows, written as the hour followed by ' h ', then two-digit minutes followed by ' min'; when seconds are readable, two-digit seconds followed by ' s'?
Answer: 12 h 31 min
